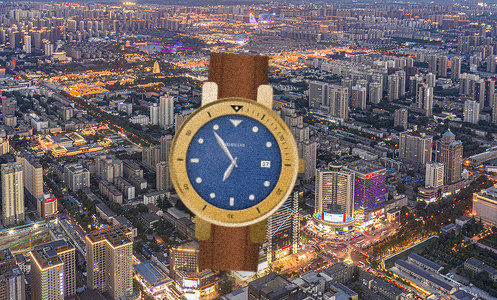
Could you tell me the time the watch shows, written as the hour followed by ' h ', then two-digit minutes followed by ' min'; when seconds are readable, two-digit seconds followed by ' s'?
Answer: 6 h 54 min
